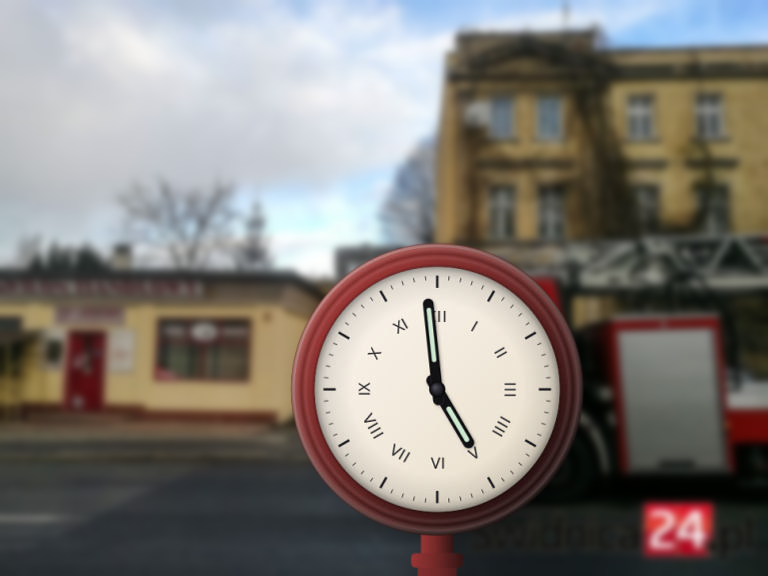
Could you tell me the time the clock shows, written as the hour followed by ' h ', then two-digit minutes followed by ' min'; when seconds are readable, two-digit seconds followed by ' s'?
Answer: 4 h 59 min
